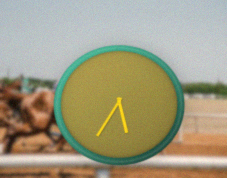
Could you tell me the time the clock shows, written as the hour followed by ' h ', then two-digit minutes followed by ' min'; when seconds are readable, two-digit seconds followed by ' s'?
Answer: 5 h 35 min
